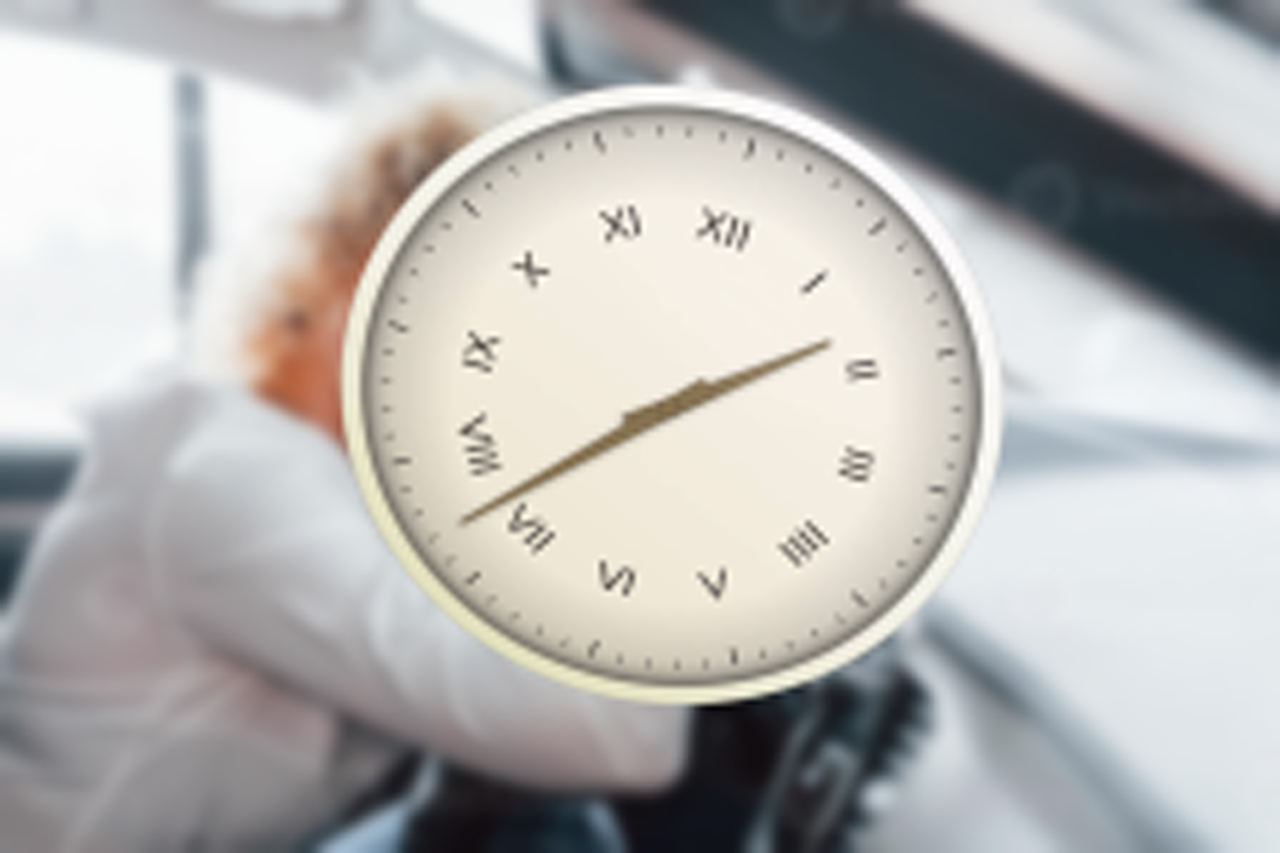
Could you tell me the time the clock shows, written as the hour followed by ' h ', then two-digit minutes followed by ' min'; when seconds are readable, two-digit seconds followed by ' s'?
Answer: 1 h 37 min
